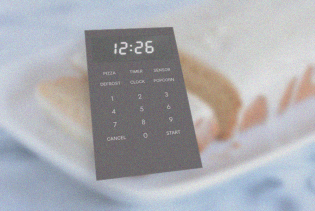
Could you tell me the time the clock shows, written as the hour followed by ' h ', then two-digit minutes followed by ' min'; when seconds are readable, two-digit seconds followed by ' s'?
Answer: 12 h 26 min
